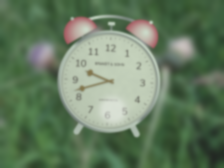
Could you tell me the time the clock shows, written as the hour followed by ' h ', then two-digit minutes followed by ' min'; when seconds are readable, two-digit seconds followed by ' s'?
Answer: 9 h 42 min
